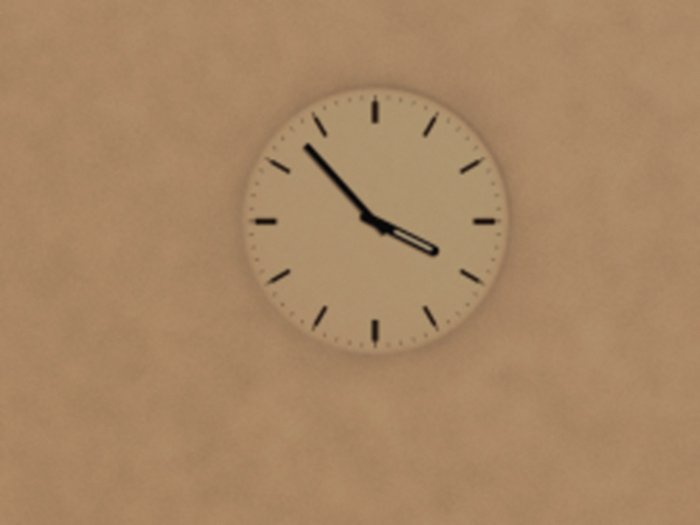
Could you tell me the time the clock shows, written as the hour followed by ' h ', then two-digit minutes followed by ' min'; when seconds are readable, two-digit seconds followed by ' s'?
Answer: 3 h 53 min
